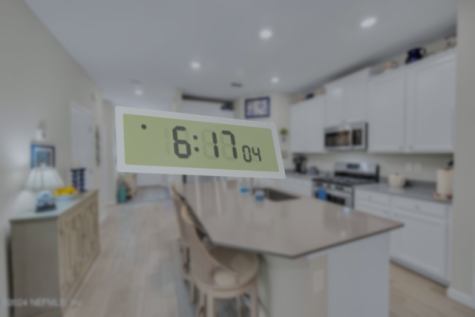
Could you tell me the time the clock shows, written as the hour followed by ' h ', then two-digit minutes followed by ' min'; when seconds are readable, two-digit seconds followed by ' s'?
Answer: 6 h 17 min 04 s
